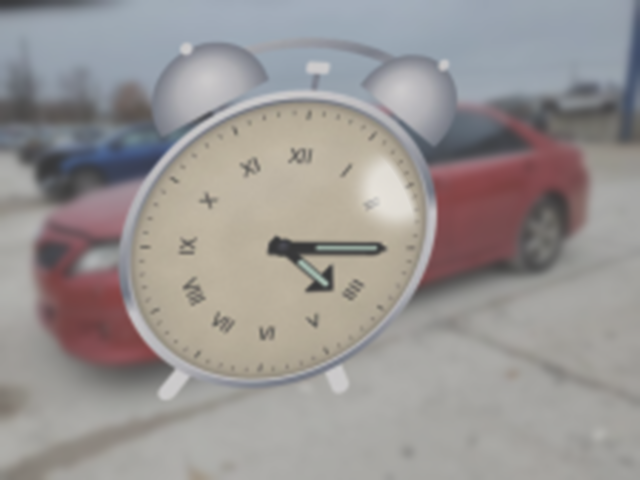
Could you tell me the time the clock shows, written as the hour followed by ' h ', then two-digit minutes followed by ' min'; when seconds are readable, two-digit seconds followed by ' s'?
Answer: 4 h 15 min
